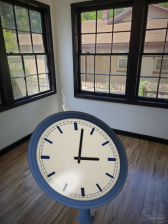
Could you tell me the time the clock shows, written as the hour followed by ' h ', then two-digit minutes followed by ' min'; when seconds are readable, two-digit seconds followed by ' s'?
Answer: 3 h 02 min
